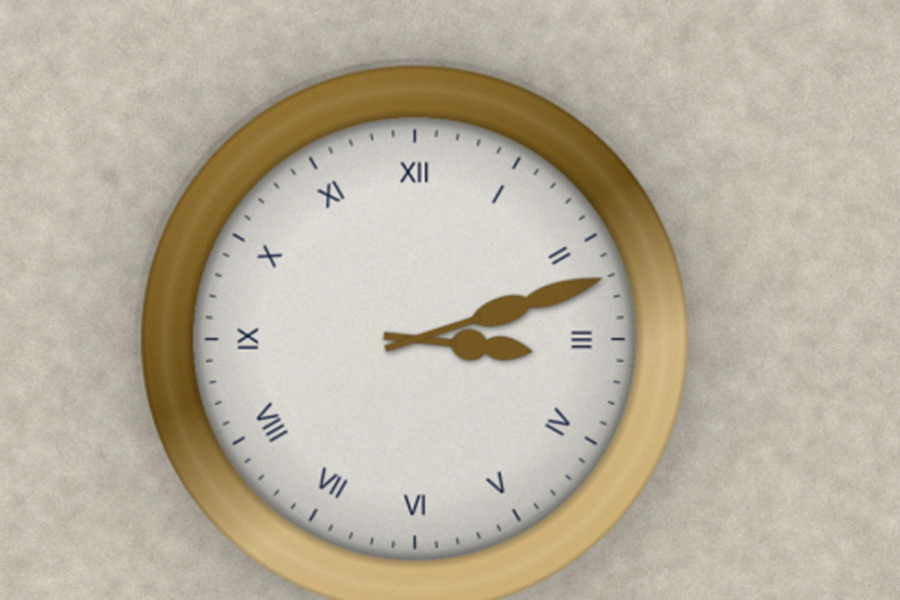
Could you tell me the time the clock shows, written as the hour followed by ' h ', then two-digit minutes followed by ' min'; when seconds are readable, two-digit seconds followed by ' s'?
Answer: 3 h 12 min
